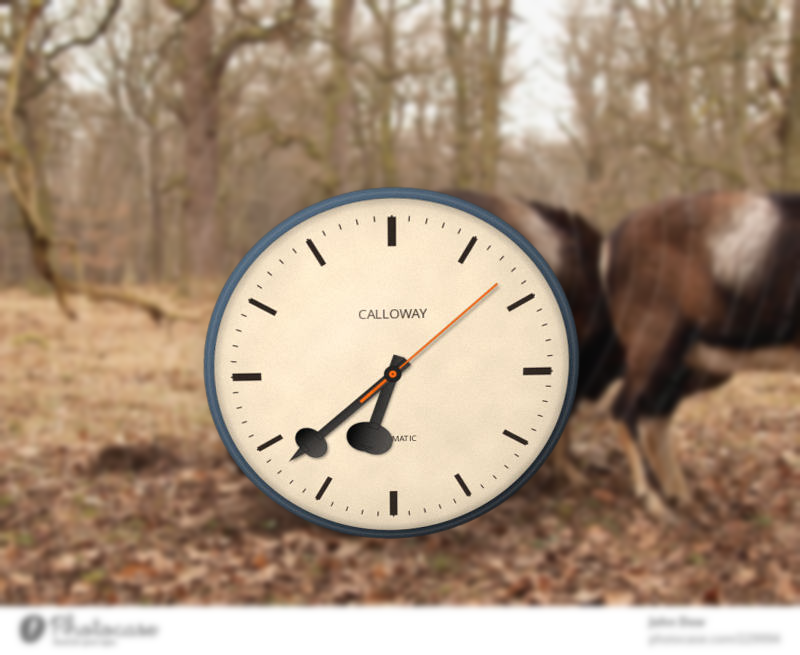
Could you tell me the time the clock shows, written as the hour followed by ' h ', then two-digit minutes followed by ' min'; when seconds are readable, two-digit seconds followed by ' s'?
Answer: 6 h 38 min 08 s
